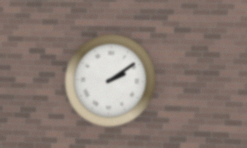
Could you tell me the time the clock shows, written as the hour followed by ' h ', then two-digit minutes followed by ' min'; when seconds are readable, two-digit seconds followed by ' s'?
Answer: 2 h 09 min
